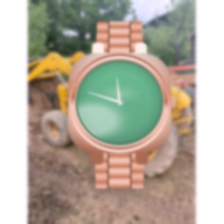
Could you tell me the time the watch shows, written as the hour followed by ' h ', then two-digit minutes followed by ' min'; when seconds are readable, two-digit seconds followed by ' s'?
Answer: 11 h 48 min
